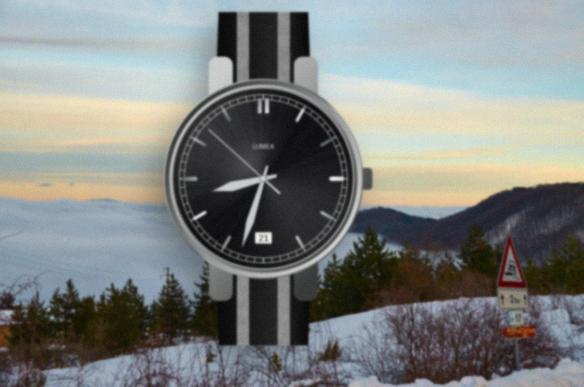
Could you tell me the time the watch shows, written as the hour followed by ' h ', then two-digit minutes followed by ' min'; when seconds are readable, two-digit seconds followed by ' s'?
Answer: 8 h 32 min 52 s
